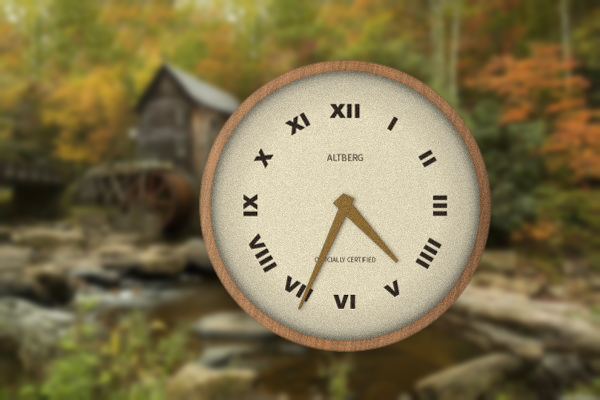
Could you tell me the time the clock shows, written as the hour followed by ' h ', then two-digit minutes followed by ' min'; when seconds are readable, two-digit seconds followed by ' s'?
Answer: 4 h 34 min
